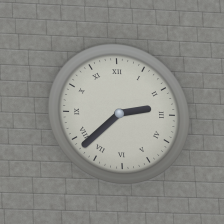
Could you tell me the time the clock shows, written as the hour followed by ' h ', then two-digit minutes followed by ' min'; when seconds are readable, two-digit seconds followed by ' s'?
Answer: 2 h 38 min
